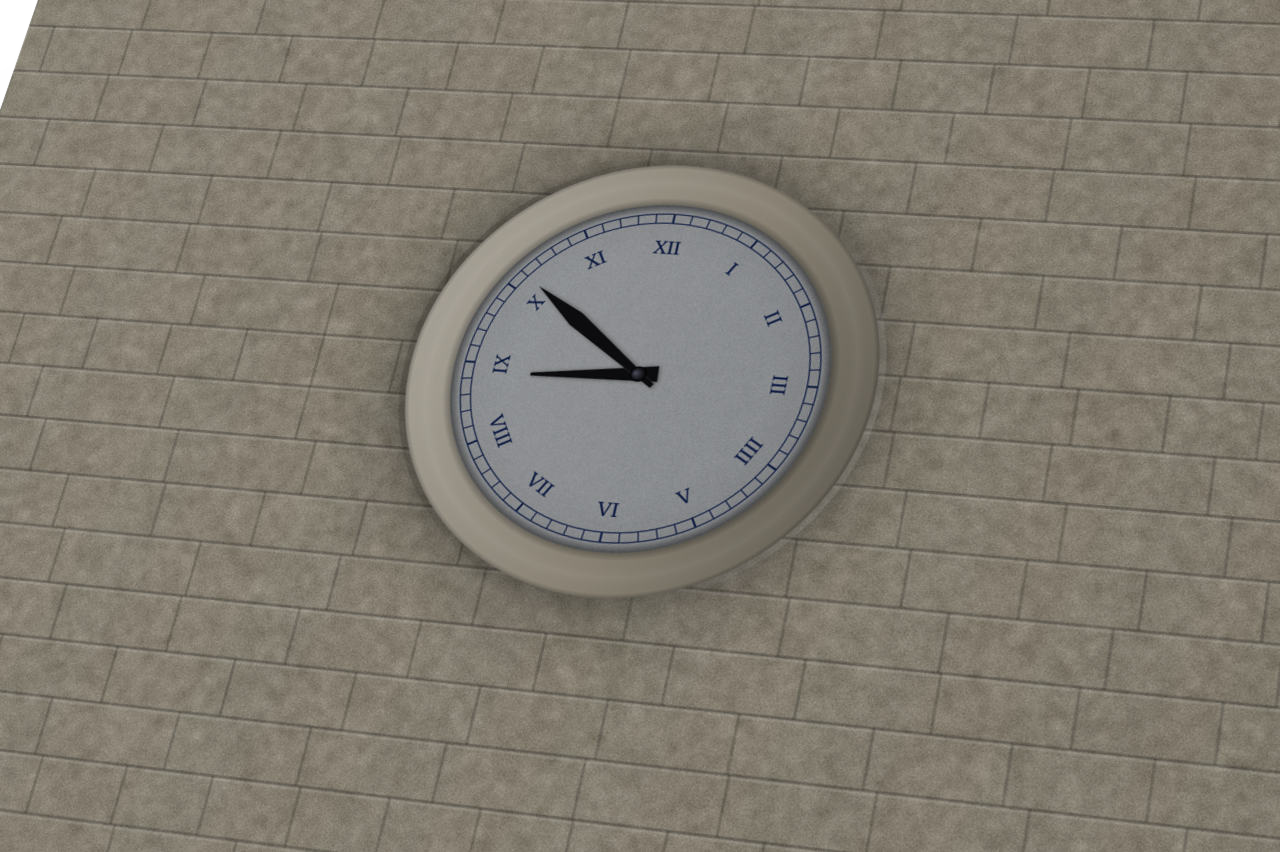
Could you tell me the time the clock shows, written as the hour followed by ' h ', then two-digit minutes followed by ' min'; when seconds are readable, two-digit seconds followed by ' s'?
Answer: 8 h 51 min
